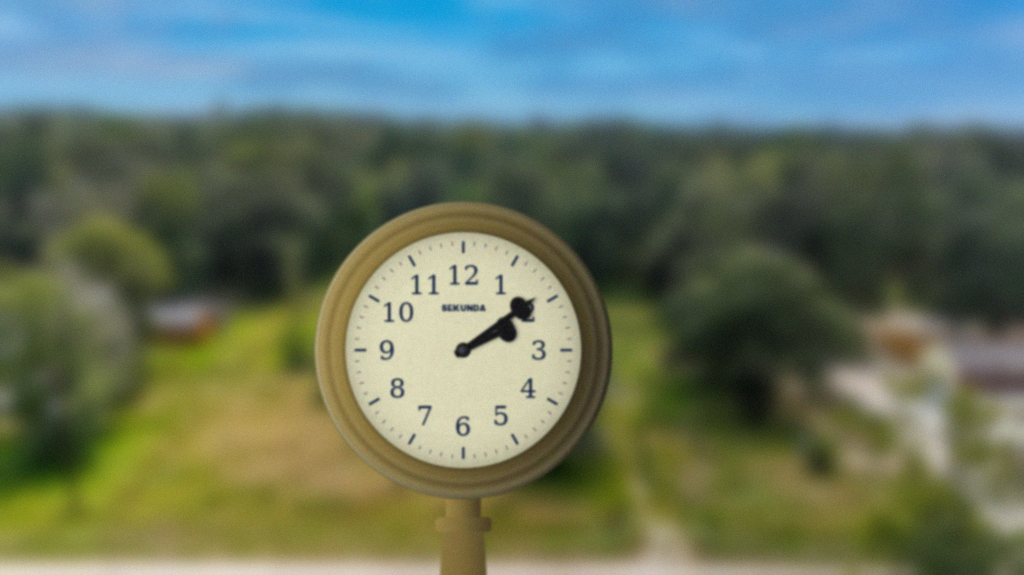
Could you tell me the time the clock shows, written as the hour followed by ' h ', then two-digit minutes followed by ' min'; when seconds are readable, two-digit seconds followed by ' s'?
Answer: 2 h 09 min
